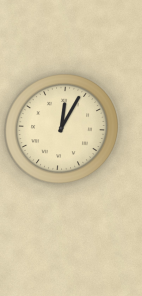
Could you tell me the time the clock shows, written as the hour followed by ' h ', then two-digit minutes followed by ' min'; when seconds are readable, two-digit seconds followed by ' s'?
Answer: 12 h 04 min
